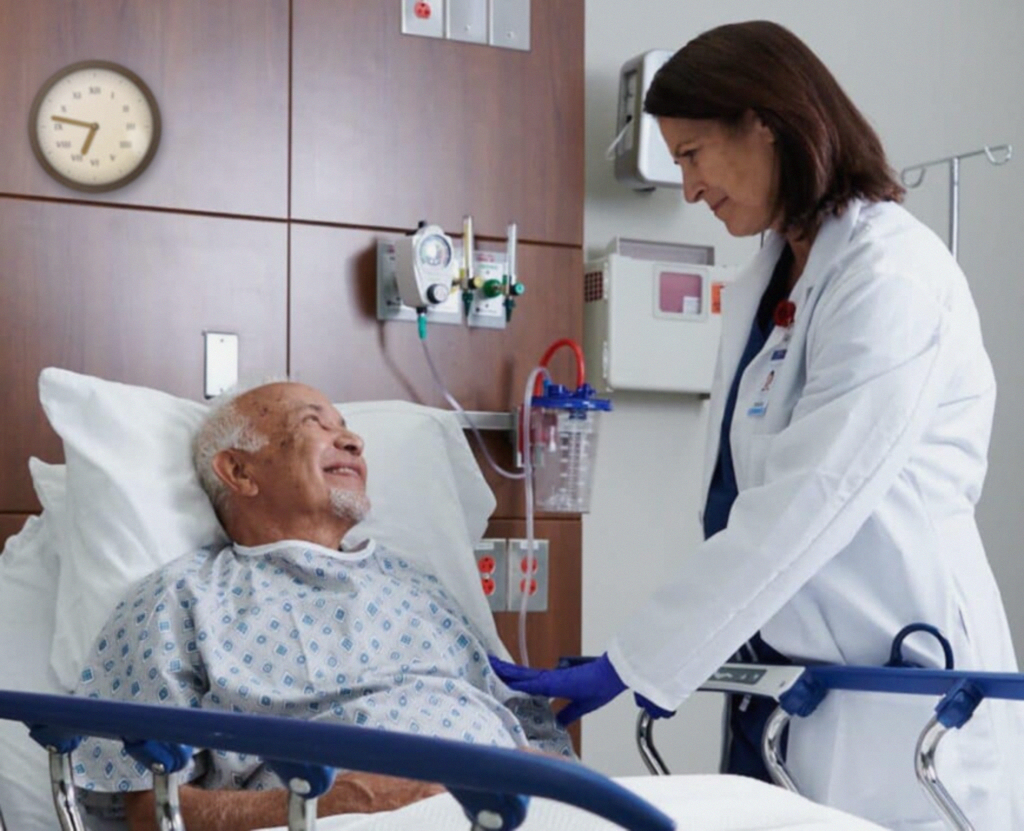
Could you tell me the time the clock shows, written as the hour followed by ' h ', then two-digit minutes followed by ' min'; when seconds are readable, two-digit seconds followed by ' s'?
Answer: 6 h 47 min
